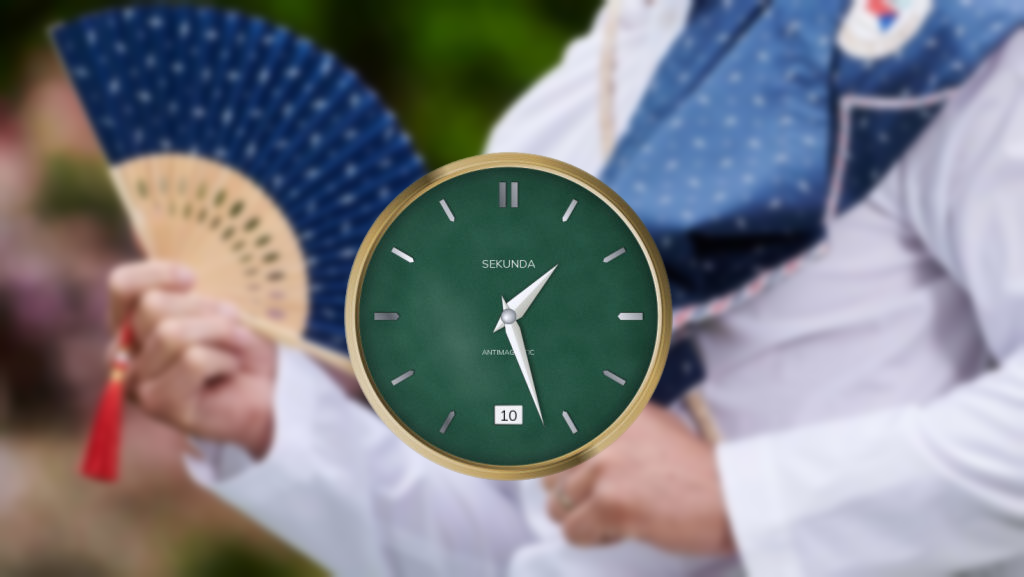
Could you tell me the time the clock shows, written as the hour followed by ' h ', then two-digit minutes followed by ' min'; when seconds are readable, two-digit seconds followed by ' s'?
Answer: 1 h 27 min
